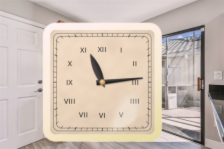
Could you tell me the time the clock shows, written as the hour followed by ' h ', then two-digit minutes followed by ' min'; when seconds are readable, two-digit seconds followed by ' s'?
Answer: 11 h 14 min
